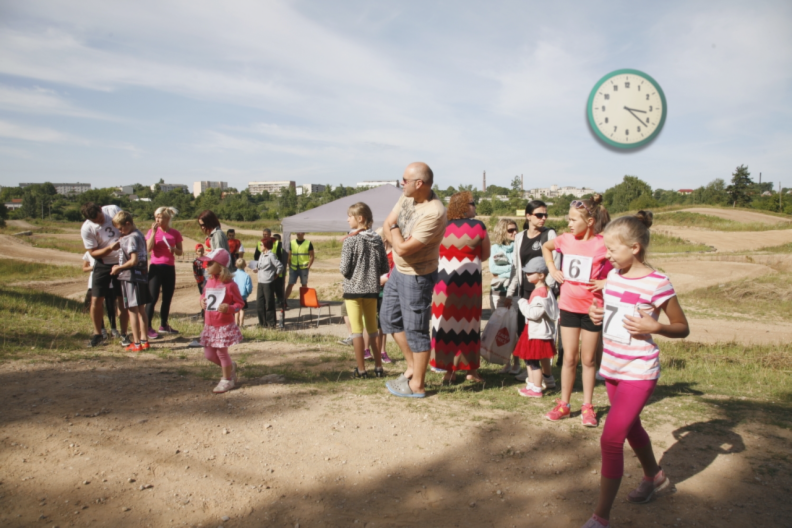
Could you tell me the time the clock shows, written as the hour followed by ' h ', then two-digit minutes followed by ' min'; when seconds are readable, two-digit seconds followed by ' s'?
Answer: 3 h 22 min
